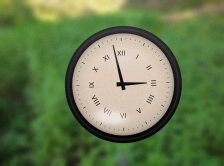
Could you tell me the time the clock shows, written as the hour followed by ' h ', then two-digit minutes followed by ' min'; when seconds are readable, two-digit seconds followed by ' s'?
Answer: 2 h 58 min
